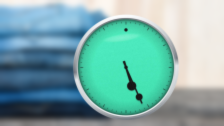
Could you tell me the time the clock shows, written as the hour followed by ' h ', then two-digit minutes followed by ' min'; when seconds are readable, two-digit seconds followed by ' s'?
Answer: 5 h 26 min
